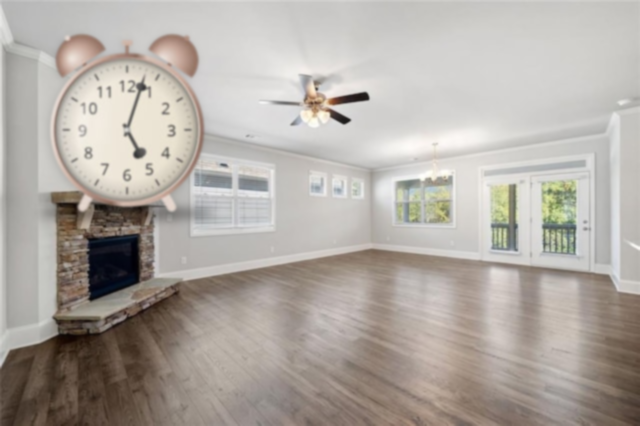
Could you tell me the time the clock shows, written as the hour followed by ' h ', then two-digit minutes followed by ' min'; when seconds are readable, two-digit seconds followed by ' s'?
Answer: 5 h 03 min
